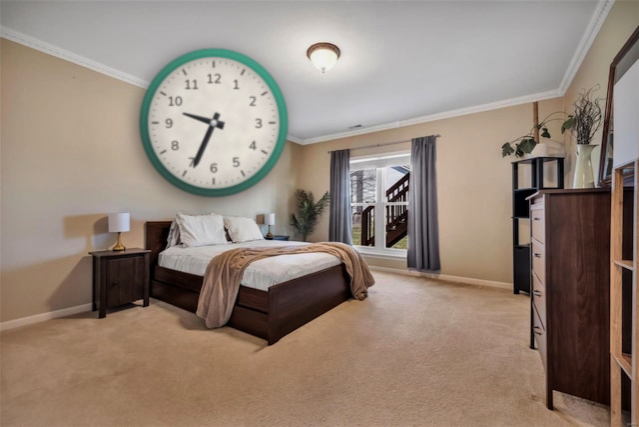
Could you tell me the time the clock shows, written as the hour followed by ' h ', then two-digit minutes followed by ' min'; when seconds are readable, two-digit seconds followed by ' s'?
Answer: 9 h 34 min
